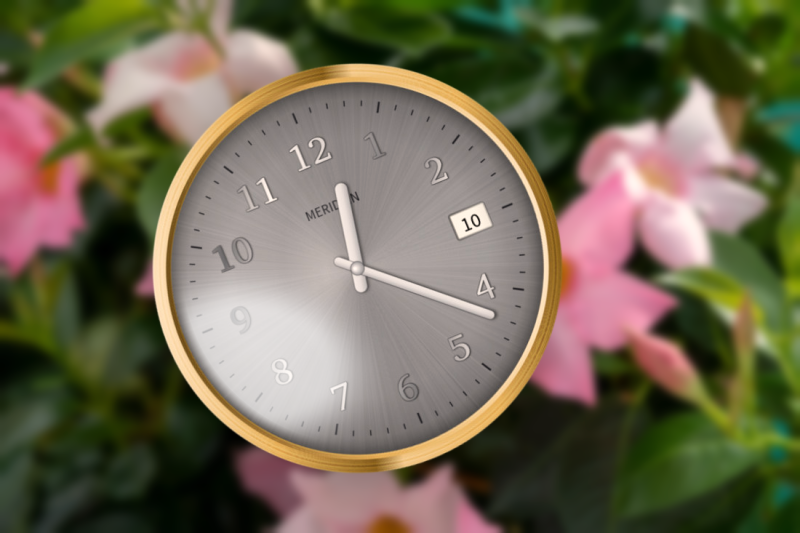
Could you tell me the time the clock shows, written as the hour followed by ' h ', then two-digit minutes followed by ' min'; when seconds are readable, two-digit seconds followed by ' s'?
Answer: 12 h 22 min
